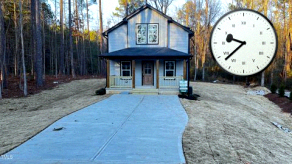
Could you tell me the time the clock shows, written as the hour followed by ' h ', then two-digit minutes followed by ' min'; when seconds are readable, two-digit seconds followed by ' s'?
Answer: 9 h 38 min
